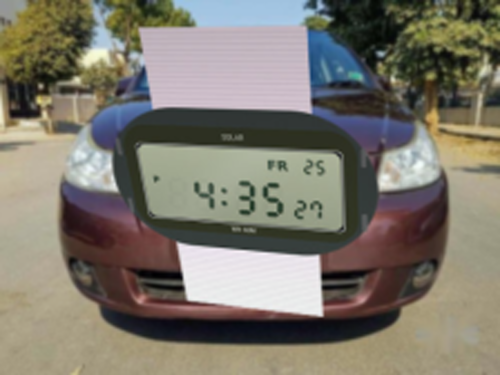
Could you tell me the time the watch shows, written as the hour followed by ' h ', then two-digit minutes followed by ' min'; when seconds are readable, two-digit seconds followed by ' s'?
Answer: 4 h 35 min 27 s
